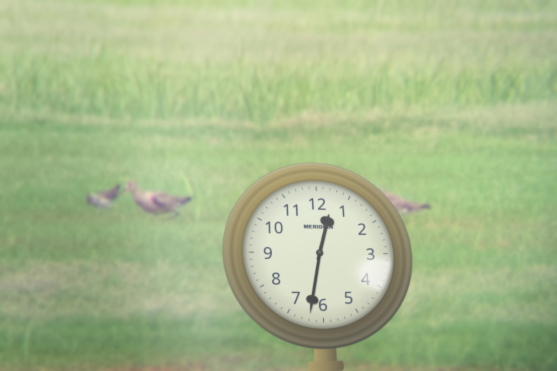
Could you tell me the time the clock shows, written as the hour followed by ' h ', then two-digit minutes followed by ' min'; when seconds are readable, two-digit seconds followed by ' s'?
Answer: 12 h 32 min
